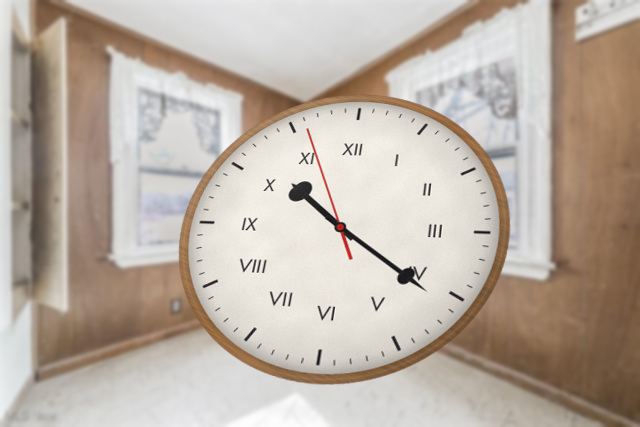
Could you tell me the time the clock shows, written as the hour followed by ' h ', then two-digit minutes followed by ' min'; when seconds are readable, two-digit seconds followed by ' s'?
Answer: 10 h 20 min 56 s
